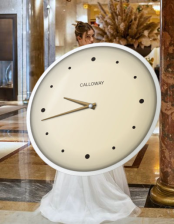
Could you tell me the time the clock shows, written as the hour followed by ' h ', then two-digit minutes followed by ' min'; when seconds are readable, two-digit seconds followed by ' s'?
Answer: 9 h 43 min
